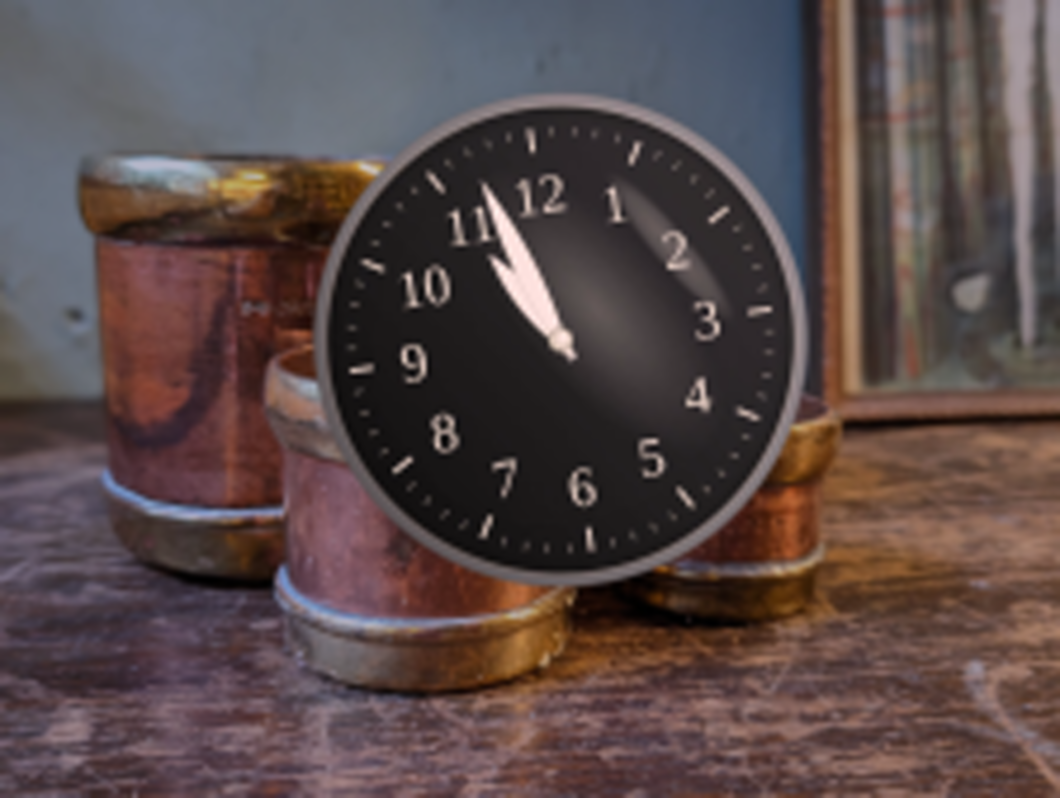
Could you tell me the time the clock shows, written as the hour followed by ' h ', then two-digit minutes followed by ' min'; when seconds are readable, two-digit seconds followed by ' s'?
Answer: 10 h 57 min
